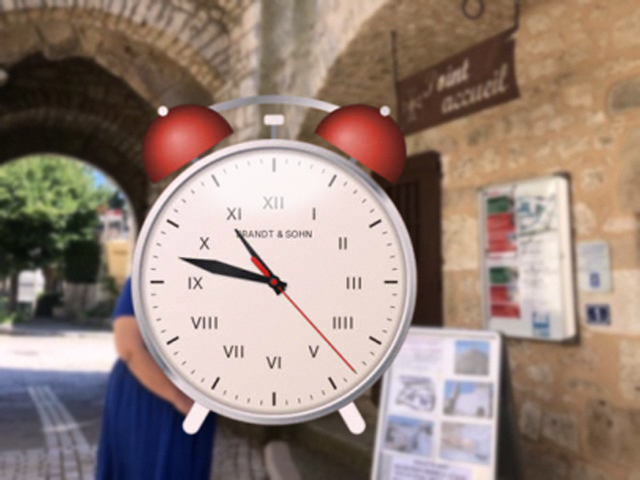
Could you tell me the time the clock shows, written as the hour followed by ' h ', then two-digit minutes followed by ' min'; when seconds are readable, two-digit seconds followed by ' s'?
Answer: 10 h 47 min 23 s
